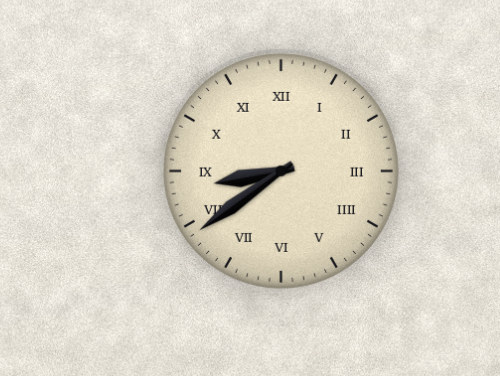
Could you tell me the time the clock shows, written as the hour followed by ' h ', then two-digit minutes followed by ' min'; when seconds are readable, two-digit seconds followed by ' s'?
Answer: 8 h 39 min
